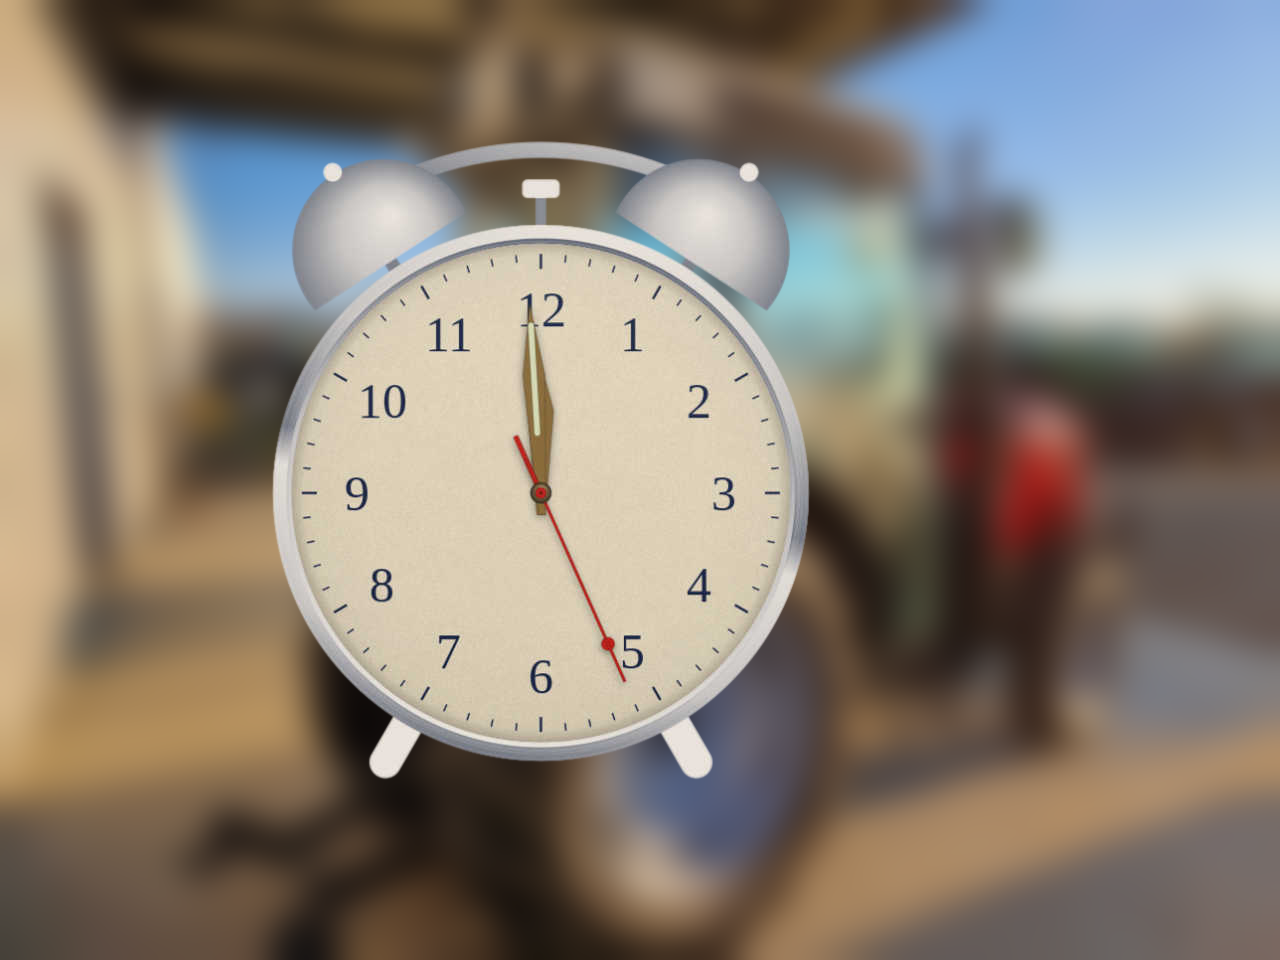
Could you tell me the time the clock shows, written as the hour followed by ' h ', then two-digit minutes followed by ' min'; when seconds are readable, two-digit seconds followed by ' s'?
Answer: 11 h 59 min 26 s
